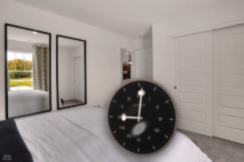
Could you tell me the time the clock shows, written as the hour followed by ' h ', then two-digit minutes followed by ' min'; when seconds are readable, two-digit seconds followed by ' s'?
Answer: 9 h 01 min
